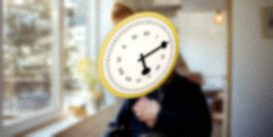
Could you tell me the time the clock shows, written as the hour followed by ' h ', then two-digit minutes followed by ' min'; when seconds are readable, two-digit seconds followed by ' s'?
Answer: 5 h 10 min
